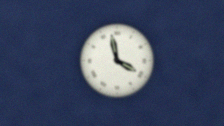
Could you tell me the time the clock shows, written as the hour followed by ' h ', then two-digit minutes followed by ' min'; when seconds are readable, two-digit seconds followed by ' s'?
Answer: 3 h 58 min
